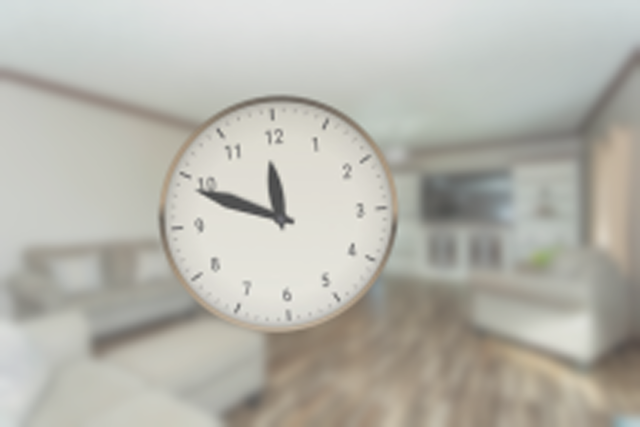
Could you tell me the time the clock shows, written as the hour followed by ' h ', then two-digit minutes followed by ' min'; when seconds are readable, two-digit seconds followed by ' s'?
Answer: 11 h 49 min
